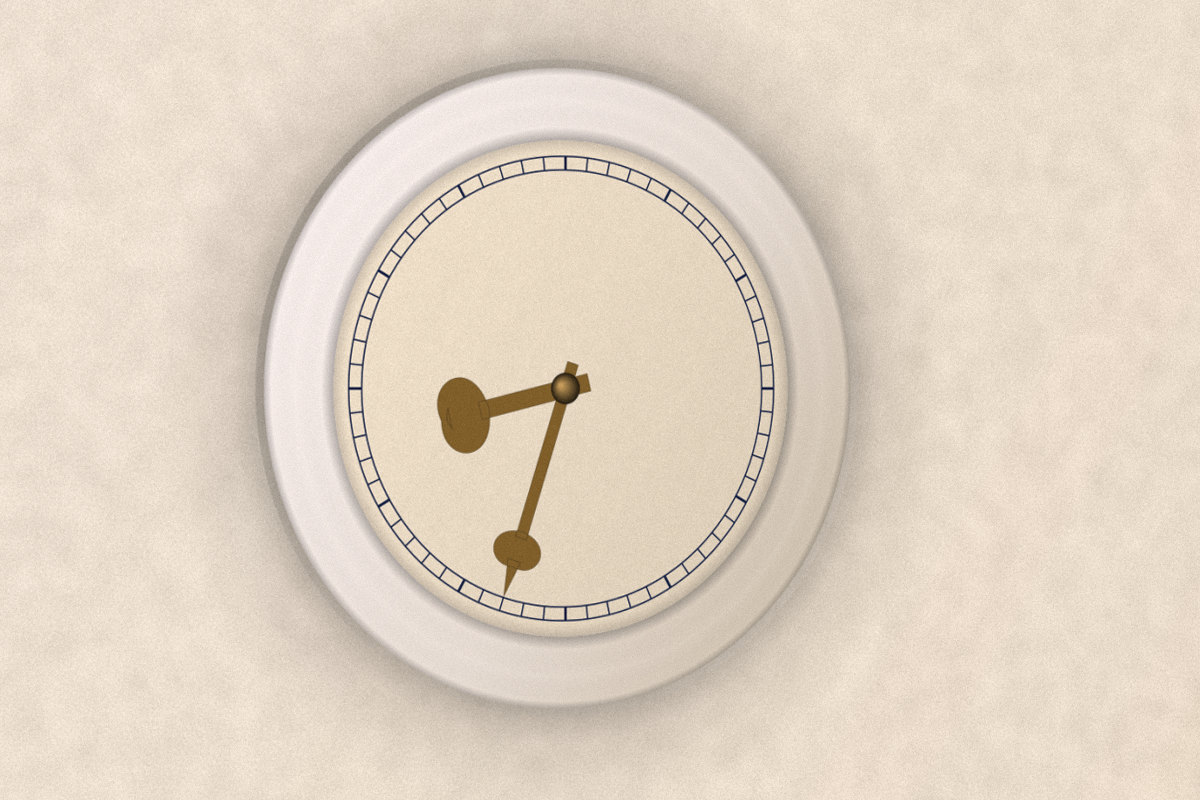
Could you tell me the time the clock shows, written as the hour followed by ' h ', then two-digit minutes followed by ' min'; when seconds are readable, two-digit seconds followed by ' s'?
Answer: 8 h 33 min
